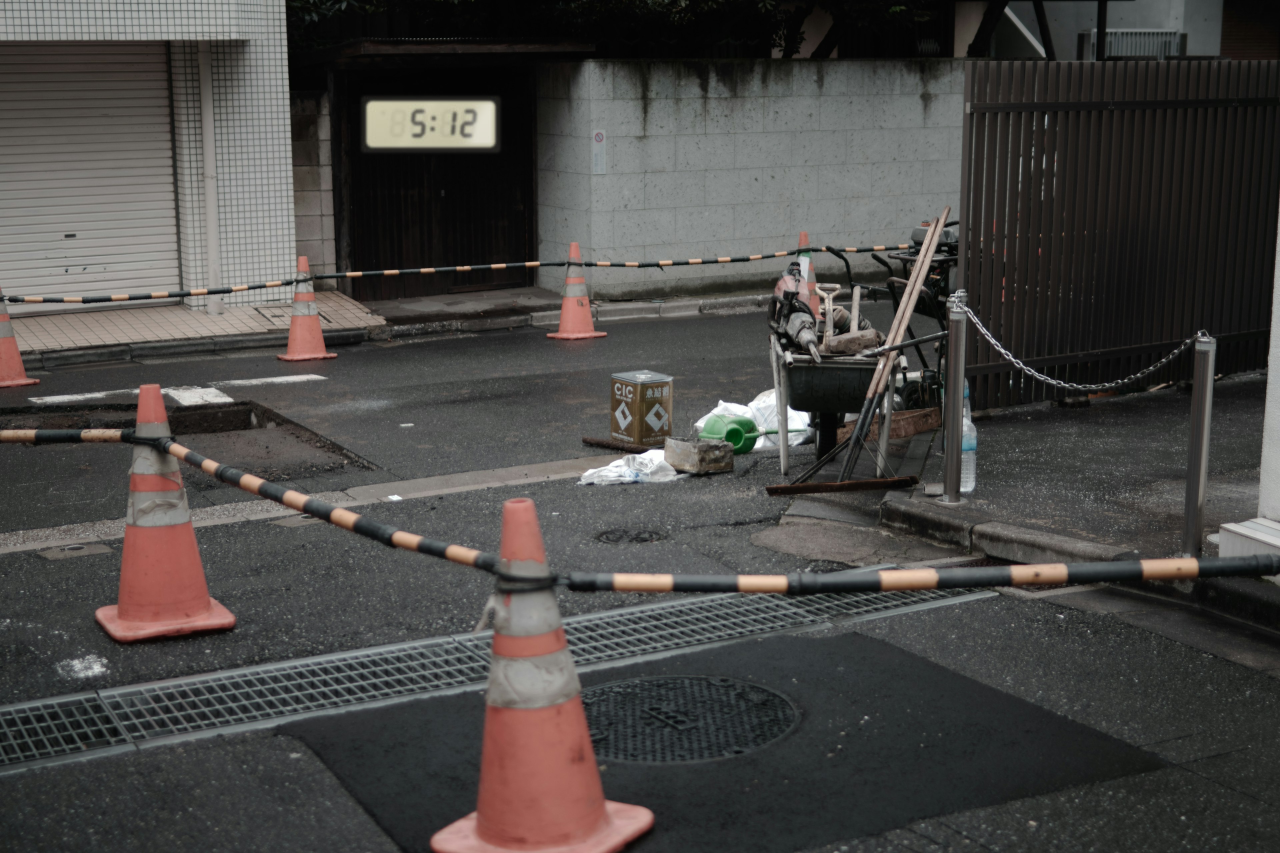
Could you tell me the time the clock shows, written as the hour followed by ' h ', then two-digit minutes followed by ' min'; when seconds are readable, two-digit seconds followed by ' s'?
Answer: 5 h 12 min
